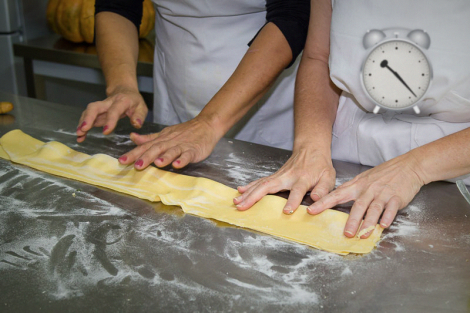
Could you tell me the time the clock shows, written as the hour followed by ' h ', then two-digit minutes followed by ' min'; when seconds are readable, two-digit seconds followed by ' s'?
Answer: 10 h 23 min
